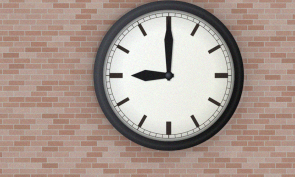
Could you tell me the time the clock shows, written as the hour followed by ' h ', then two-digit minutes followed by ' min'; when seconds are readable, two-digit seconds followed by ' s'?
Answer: 9 h 00 min
